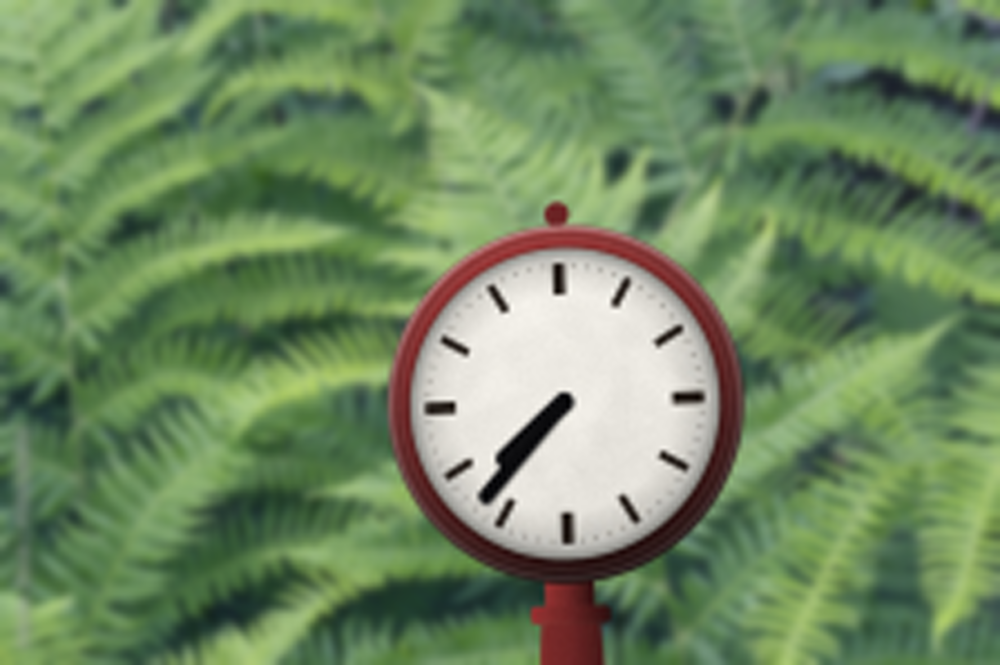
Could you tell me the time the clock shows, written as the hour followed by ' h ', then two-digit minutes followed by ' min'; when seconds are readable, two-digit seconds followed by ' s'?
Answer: 7 h 37 min
